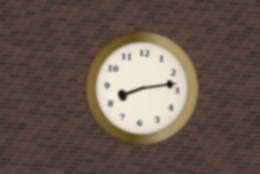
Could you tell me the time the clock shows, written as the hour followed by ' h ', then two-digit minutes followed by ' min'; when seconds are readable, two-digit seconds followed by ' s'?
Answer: 8 h 13 min
